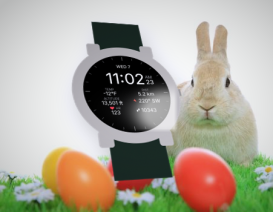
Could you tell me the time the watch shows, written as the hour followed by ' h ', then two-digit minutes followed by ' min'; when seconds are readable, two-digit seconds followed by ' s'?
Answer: 11 h 02 min
